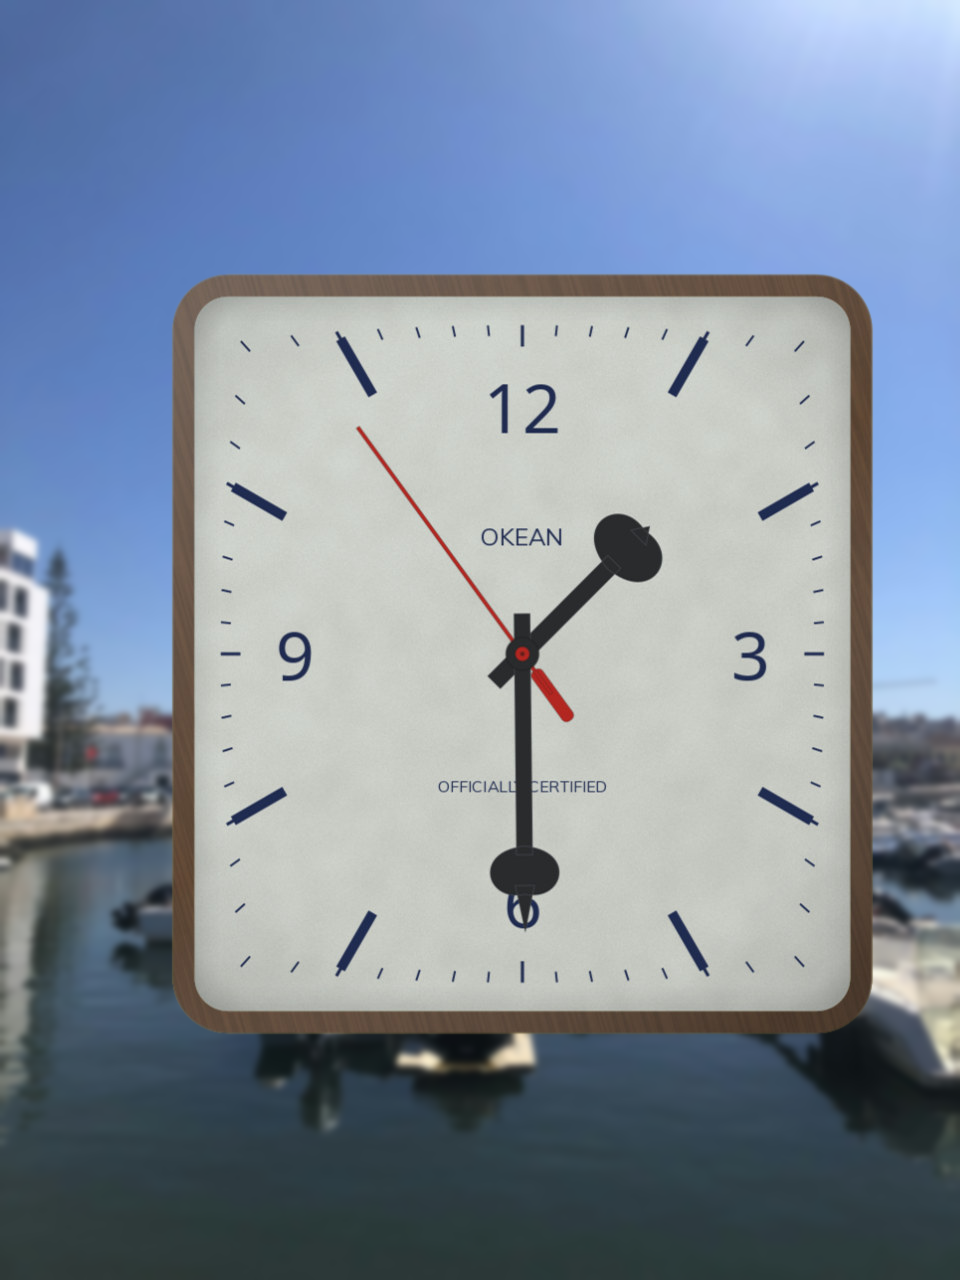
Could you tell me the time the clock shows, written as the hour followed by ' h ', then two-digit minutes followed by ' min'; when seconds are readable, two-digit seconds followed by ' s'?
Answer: 1 h 29 min 54 s
